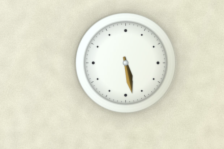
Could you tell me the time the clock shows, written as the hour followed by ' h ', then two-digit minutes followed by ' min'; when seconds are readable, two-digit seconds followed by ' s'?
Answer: 5 h 28 min
